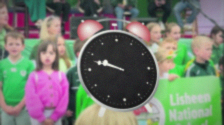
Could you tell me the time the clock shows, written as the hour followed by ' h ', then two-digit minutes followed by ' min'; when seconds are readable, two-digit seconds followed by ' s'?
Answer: 9 h 48 min
